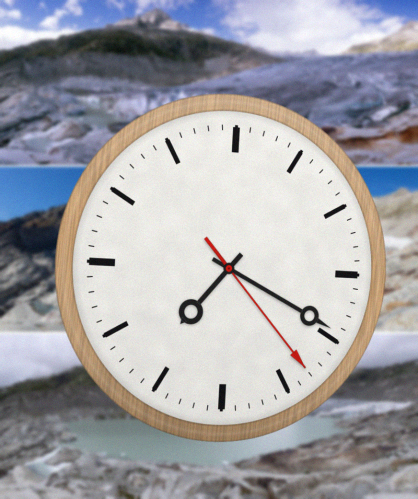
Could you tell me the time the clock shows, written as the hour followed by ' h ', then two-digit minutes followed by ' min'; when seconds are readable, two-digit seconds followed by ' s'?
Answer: 7 h 19 min 23 s
